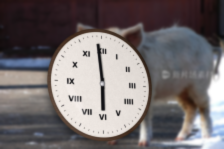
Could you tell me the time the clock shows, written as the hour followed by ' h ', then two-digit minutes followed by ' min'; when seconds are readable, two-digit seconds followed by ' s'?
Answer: 5 h 59 min
